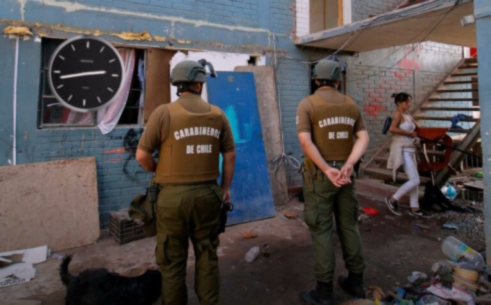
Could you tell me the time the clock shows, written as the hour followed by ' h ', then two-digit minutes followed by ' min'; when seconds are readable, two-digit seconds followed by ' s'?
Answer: 2 h 43 min
